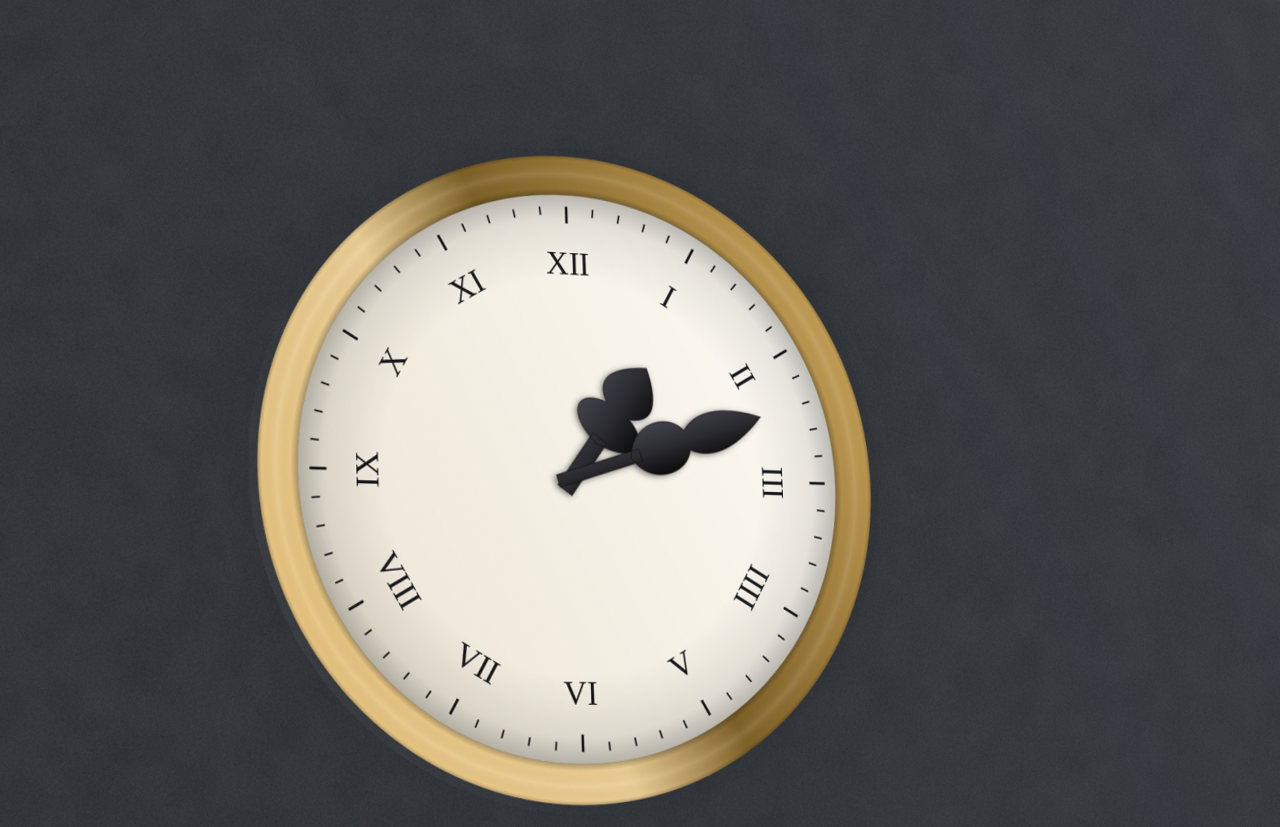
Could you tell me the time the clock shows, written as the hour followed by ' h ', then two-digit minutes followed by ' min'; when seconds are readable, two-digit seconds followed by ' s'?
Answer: 1 h 12 min
